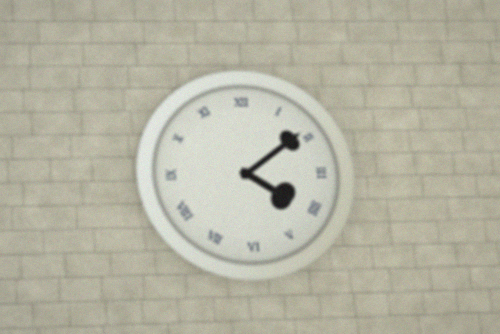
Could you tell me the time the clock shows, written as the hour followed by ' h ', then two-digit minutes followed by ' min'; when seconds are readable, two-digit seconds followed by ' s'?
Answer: 4 h 09 min
